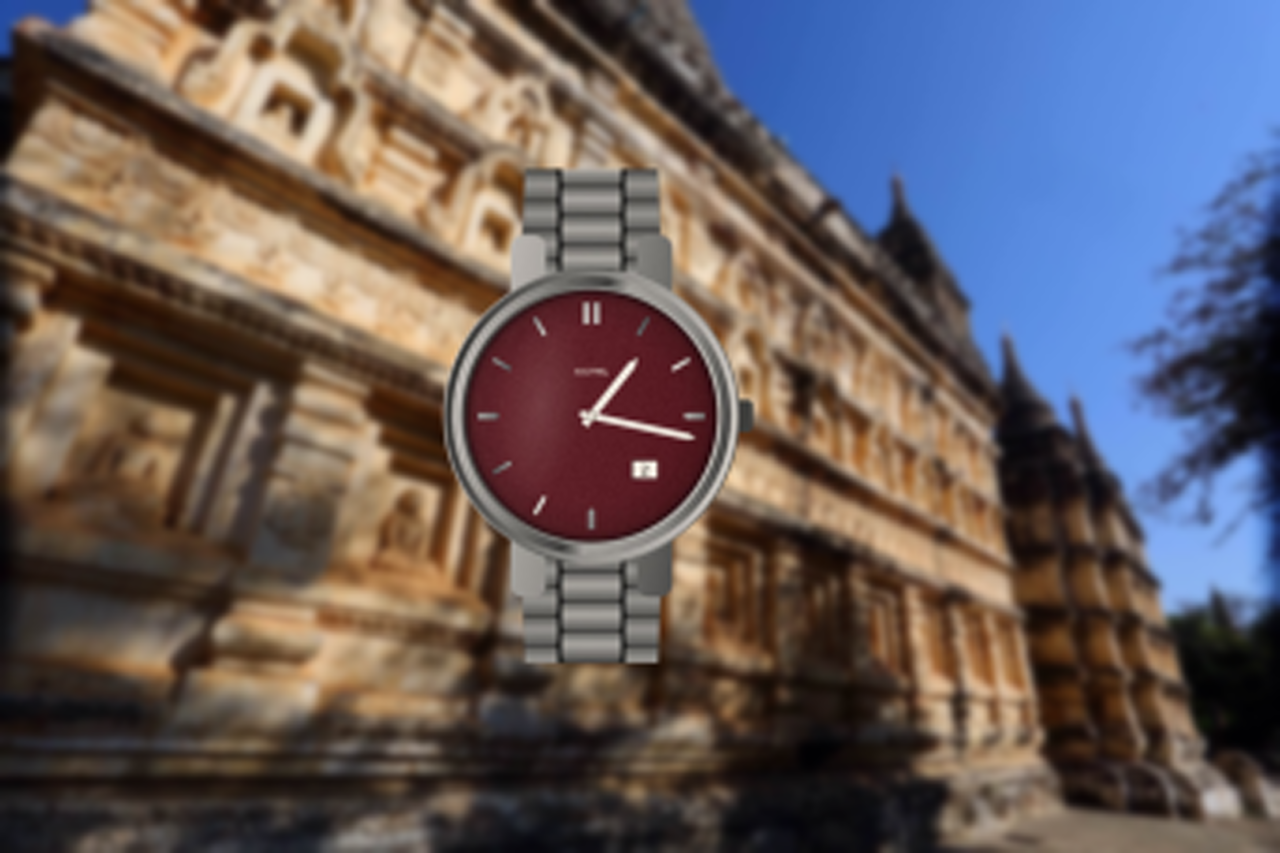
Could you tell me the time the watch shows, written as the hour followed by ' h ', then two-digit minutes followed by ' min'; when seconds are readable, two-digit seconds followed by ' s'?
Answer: 1 h 17 min
